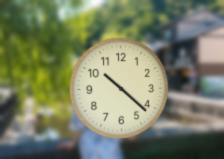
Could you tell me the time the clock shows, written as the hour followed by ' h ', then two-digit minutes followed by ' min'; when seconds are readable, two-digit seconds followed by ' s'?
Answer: 10 h 22 min
